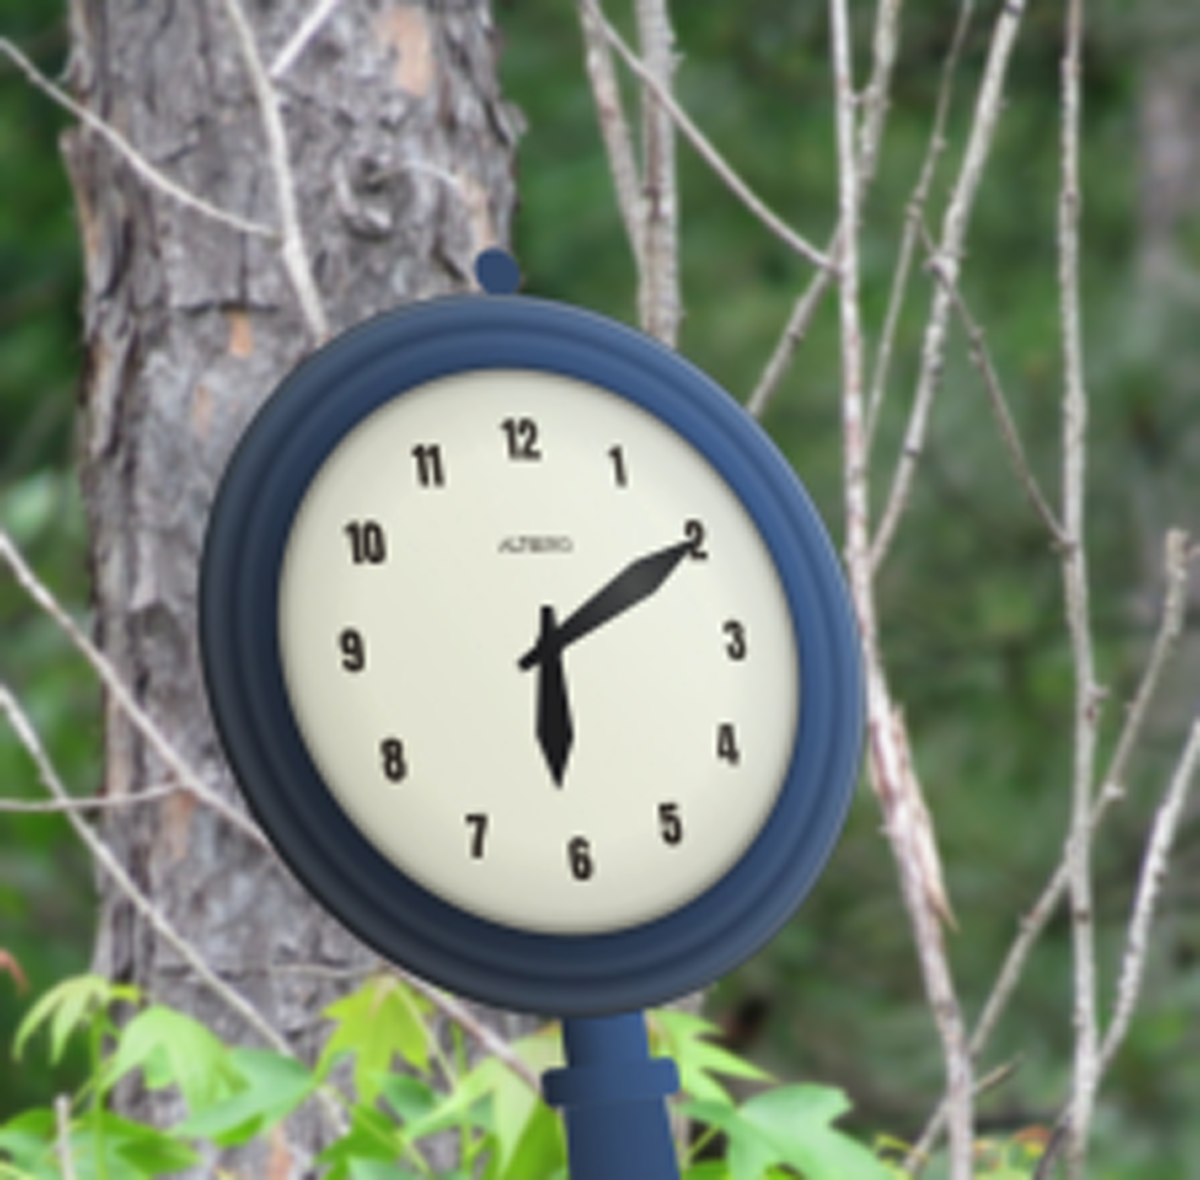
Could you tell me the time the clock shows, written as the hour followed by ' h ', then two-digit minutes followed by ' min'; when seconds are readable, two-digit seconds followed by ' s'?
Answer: 6 h 10 min
